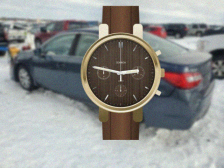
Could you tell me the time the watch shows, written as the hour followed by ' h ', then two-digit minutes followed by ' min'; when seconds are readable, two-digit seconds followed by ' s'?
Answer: 2 h 47 min
